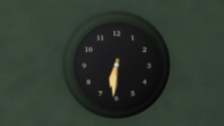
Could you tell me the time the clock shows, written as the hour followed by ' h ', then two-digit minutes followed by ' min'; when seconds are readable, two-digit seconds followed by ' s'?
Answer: 6 h 31 min
